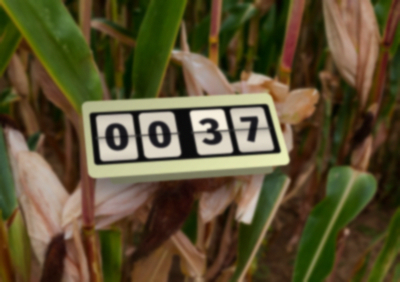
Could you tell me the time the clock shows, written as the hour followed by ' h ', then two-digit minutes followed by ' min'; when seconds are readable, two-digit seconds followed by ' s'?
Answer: 0 h 37 min
